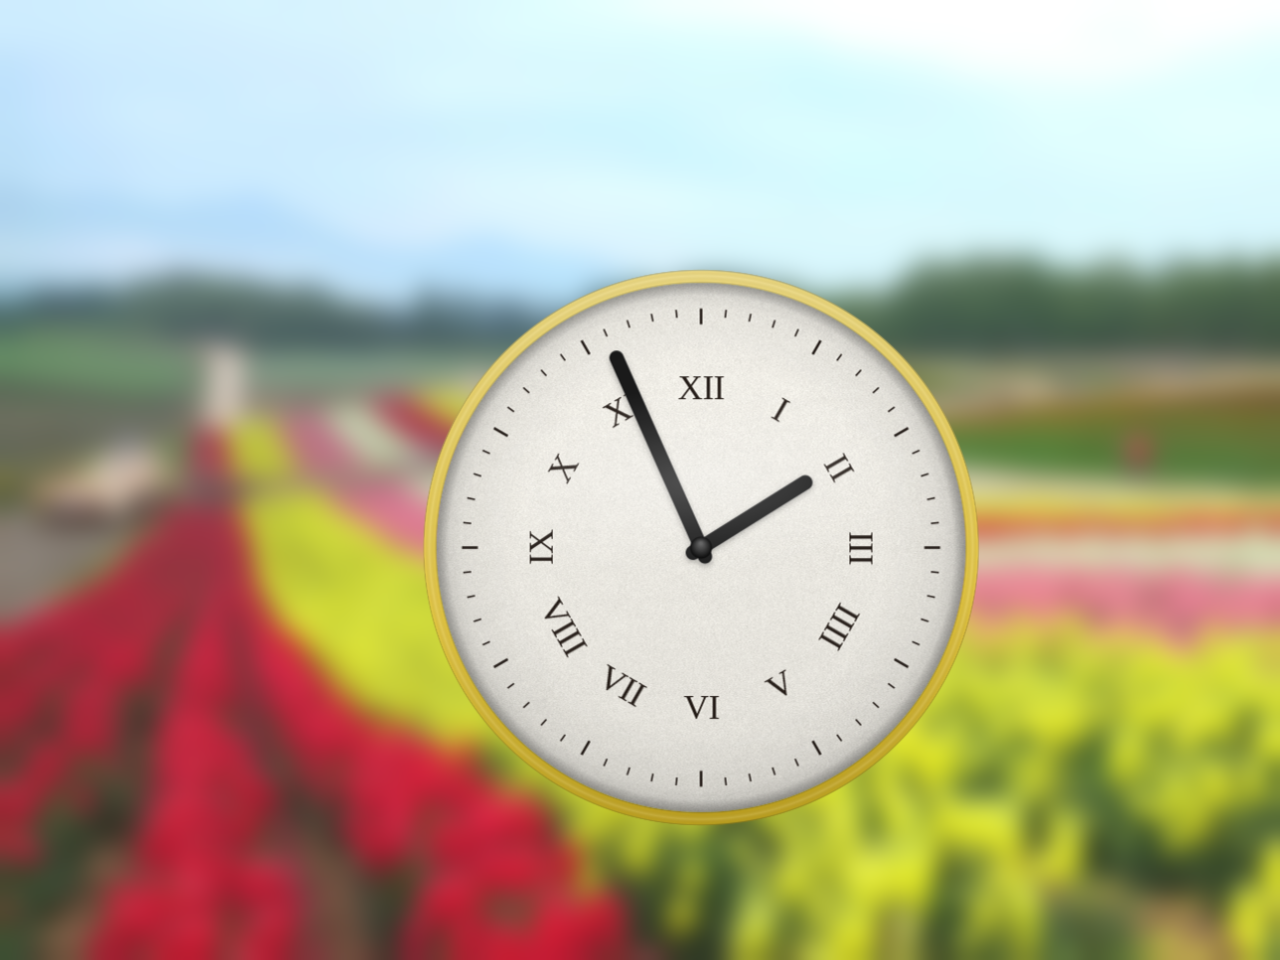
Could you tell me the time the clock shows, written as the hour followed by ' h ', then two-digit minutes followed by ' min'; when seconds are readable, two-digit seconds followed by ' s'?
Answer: 1 h 56 min
